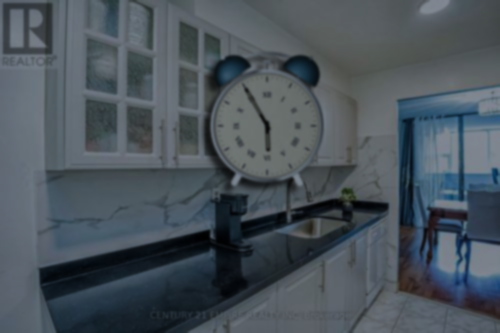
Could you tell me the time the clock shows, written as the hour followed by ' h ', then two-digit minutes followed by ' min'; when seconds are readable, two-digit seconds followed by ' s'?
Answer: 5 h 55 min
